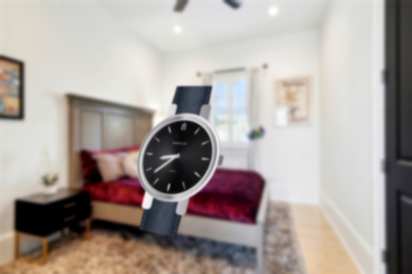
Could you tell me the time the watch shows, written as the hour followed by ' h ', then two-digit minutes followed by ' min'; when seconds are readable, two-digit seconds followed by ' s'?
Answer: 8 h 38 min
